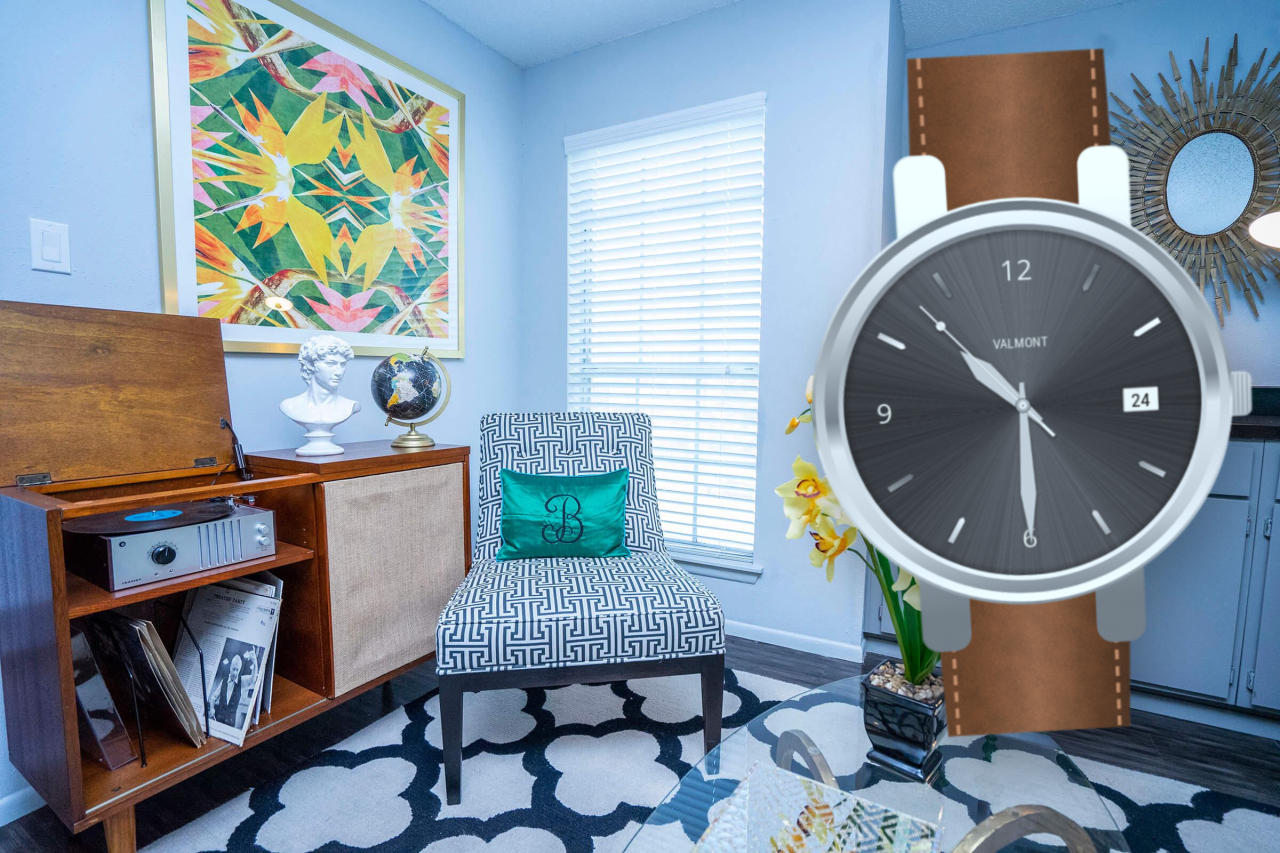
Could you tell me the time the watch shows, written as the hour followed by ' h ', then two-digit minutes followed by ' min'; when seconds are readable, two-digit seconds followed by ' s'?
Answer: 10 h 29 min 53 s
